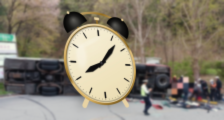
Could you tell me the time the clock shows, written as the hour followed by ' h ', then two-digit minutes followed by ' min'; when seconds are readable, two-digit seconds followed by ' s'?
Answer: 8 h 07 min
